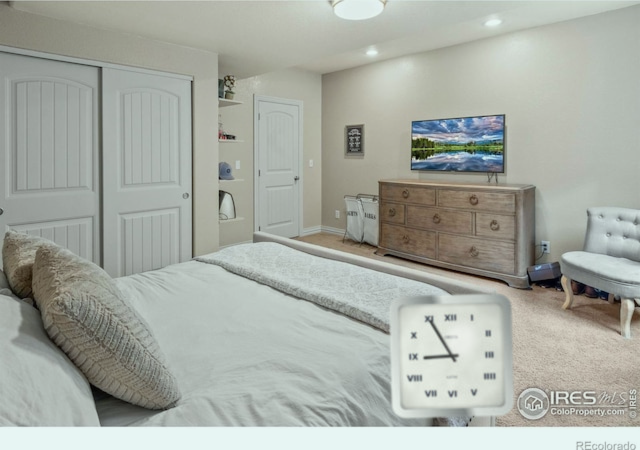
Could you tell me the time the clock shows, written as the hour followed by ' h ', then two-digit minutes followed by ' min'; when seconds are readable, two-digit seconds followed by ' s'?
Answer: 8 h 55 min
